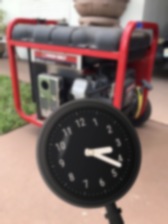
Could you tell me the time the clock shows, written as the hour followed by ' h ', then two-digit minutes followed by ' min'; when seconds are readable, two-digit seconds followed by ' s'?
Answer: 3 h 22 min
